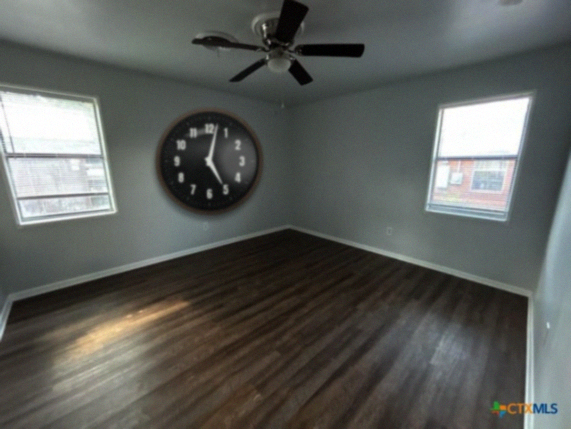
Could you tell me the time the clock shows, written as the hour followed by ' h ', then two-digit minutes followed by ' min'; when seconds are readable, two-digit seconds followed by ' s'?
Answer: 5 h 02 min
